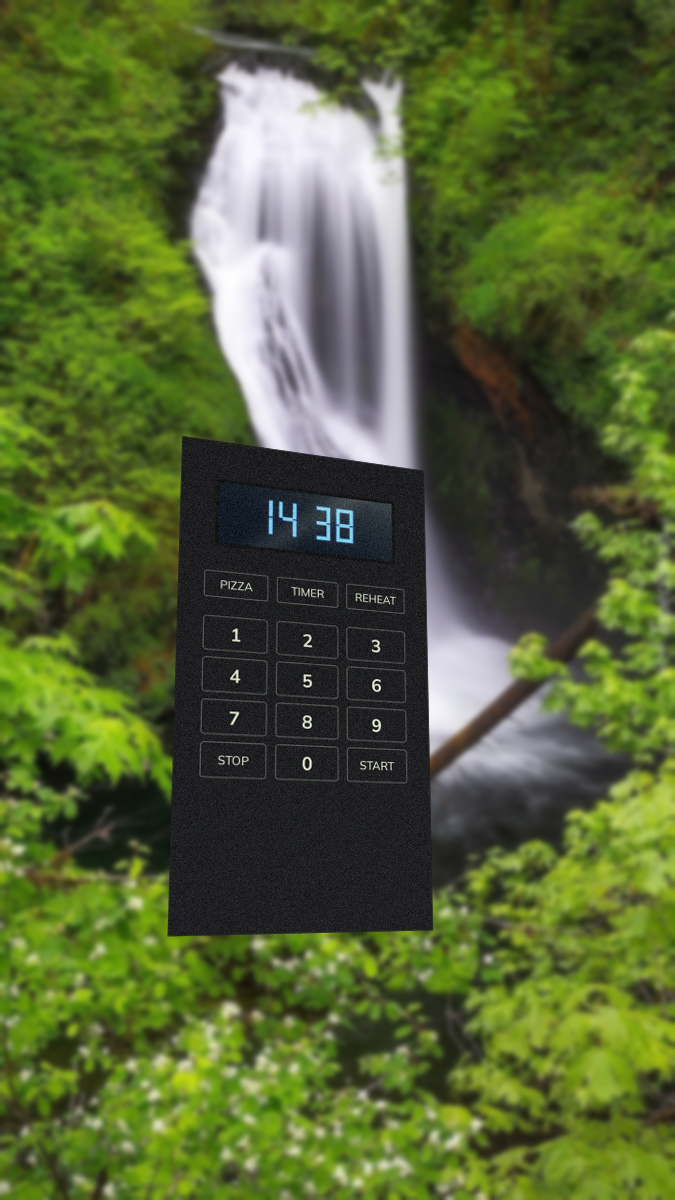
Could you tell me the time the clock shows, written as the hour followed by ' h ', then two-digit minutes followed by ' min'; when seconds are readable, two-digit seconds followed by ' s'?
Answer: 14 h 38 min
